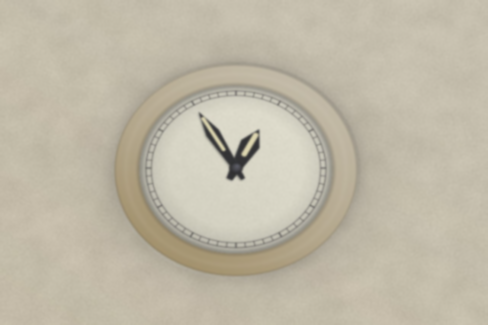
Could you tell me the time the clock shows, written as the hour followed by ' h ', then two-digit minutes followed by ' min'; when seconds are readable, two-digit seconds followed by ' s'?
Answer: 12 h 55 min
